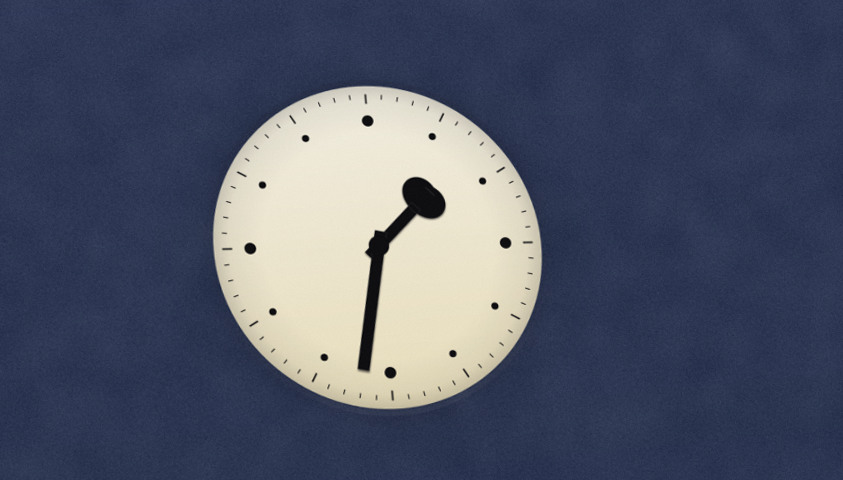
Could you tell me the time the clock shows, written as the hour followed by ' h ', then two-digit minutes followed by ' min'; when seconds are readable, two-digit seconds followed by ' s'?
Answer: 1 h 32 min
